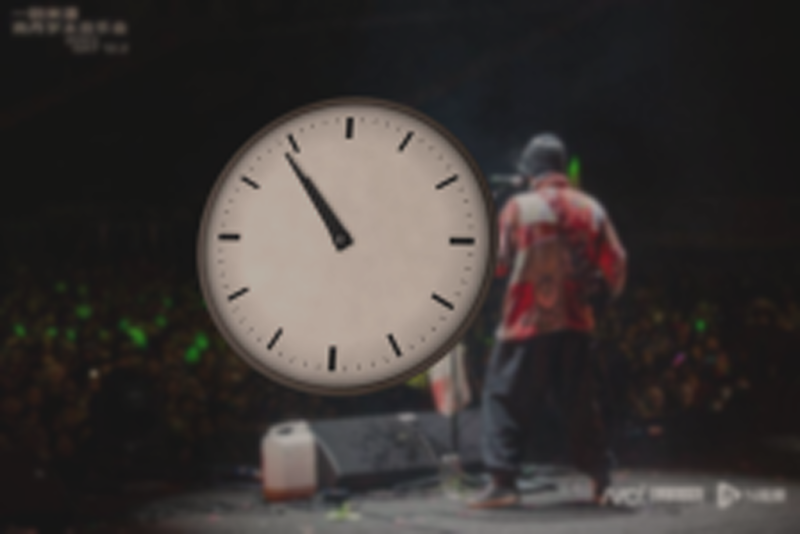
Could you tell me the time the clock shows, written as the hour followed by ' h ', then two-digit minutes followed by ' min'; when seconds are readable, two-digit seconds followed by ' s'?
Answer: 10 h 54 min
